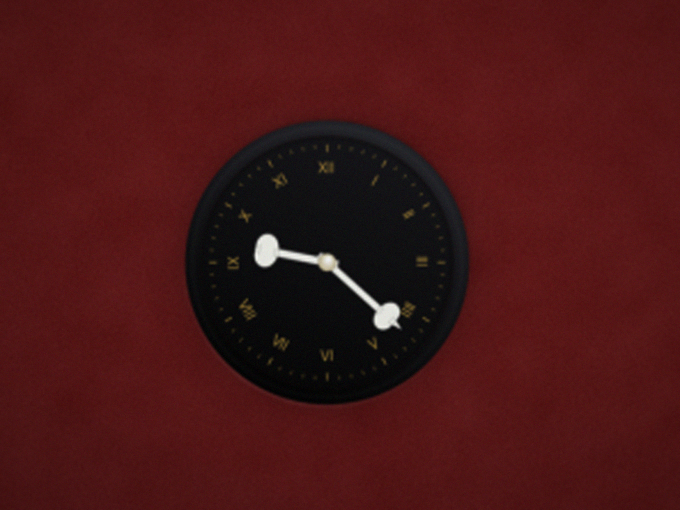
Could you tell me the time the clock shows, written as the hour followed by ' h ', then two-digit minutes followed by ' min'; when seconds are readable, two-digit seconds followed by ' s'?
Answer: 9 h 22 min
